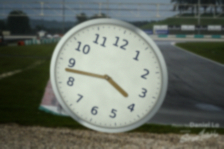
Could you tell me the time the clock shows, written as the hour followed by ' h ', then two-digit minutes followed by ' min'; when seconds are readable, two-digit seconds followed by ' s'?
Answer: 3 h 43 min
